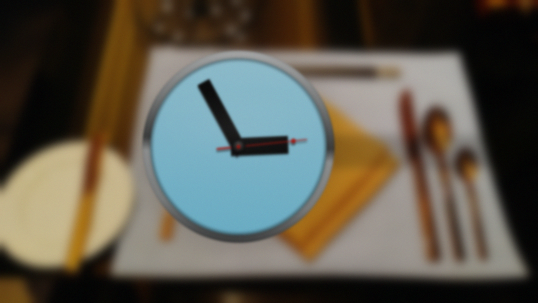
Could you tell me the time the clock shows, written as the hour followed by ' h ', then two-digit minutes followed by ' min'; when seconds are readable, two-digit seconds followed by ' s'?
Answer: 2 h 55 min 14 s
